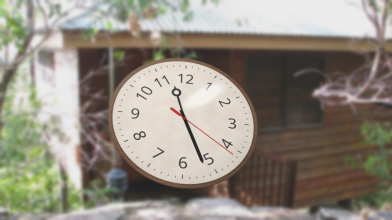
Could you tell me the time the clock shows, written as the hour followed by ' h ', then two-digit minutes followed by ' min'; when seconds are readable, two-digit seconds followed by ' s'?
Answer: 11 h 26 min 21 s
